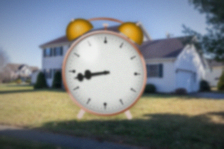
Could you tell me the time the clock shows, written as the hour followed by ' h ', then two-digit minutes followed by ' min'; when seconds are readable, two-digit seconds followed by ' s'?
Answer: 8 h 43 min
